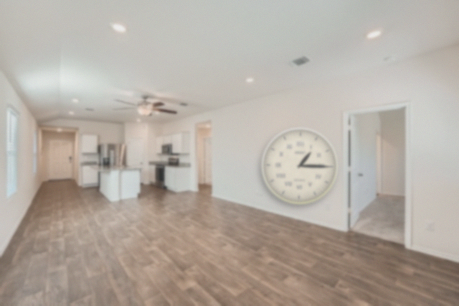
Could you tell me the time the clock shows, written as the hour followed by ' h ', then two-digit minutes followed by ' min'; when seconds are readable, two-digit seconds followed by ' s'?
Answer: 1 h 15 min
